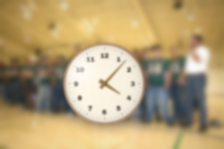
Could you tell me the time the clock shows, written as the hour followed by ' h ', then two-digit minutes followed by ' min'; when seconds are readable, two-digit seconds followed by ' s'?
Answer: 4 h 07 min
